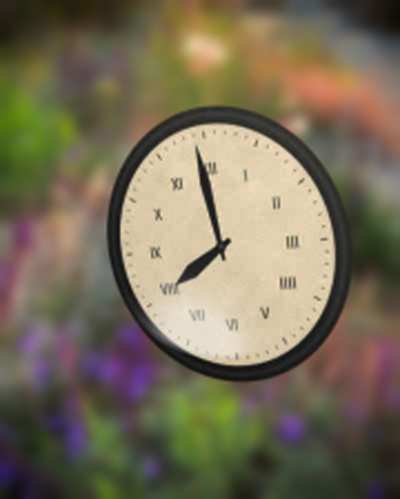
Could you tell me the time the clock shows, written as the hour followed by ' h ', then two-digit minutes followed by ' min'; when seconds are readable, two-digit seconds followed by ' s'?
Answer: 7 h 59 min
